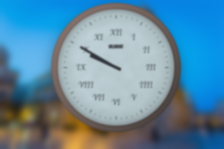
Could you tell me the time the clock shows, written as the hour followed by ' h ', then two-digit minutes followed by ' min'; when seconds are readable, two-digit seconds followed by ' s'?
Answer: 9 h 50 min
